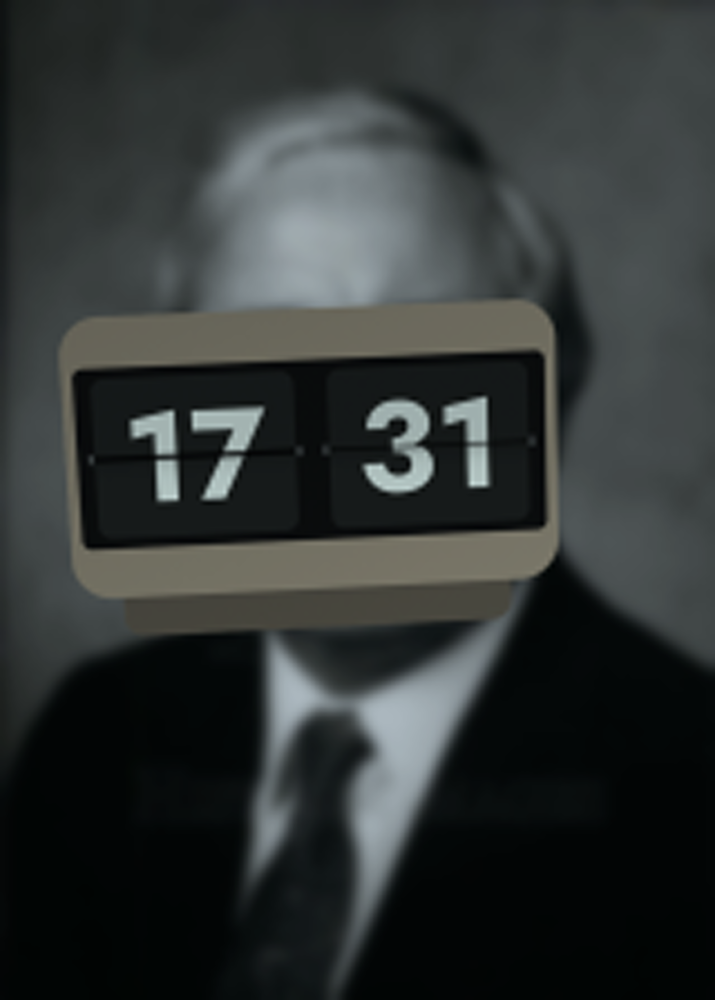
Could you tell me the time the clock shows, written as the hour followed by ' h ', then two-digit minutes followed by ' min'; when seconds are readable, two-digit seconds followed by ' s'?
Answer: 17 h 31 min
